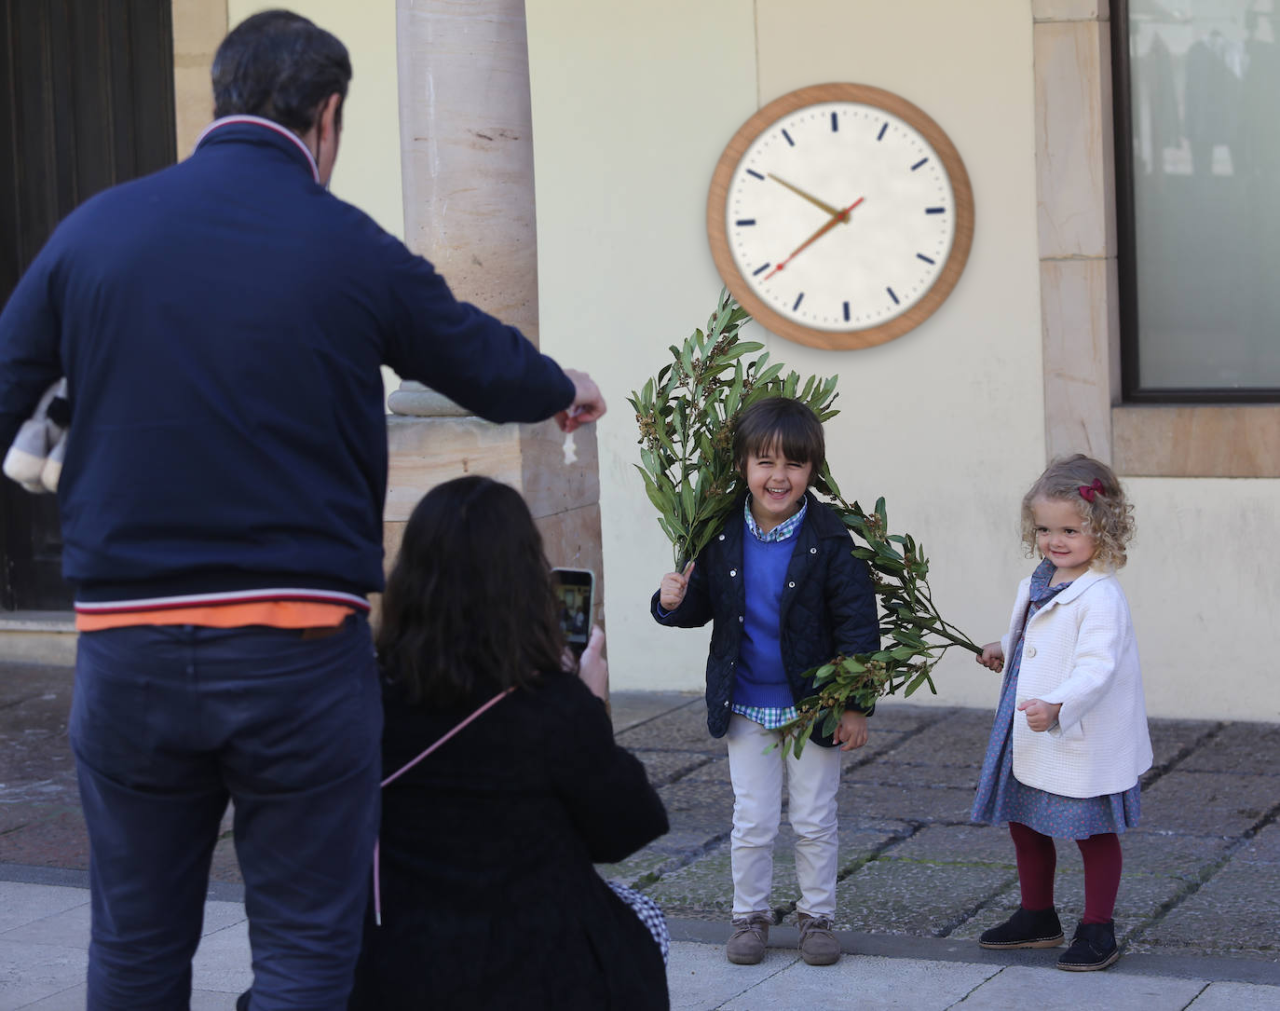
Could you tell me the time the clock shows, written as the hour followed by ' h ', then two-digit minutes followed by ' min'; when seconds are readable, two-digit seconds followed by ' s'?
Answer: 7 h 50 min 39 s
